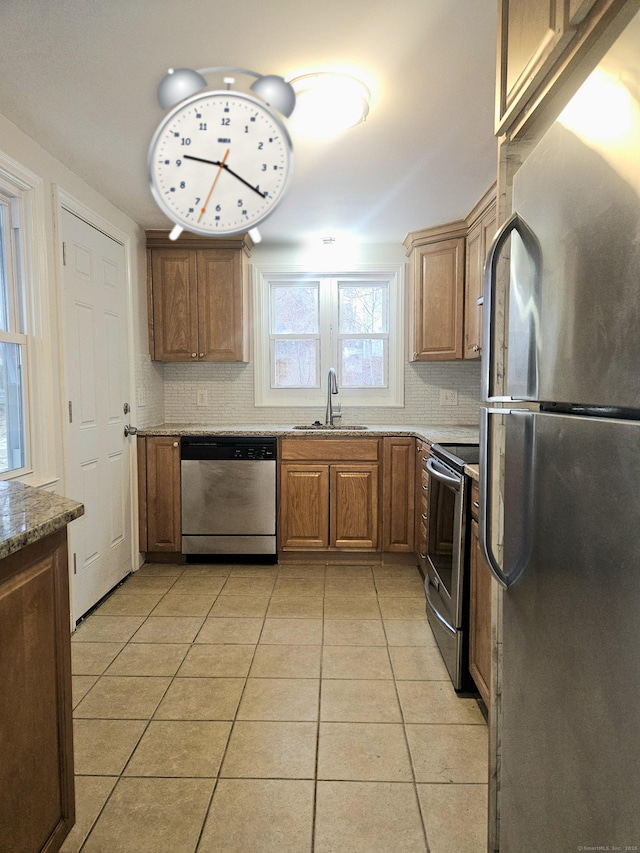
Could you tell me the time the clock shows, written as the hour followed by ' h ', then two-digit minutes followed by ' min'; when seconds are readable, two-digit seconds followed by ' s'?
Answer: 9 h 20 min 33 s
